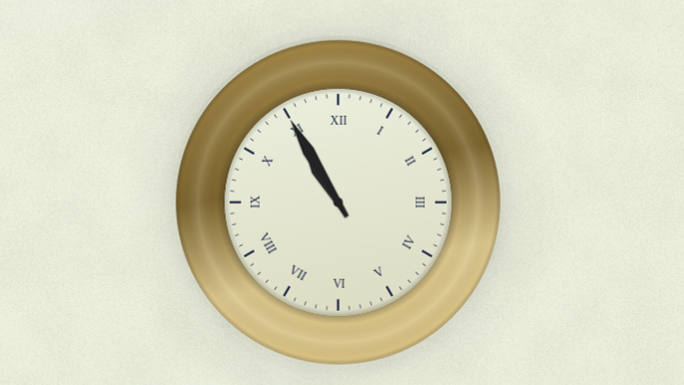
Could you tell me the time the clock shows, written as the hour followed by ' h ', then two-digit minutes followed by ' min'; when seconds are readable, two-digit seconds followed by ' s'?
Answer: 10 h 55 min
